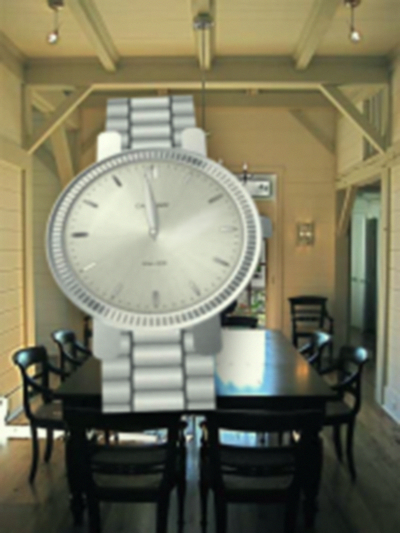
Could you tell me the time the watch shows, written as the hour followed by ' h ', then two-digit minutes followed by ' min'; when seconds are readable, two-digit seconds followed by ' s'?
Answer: 11 h 59 min
